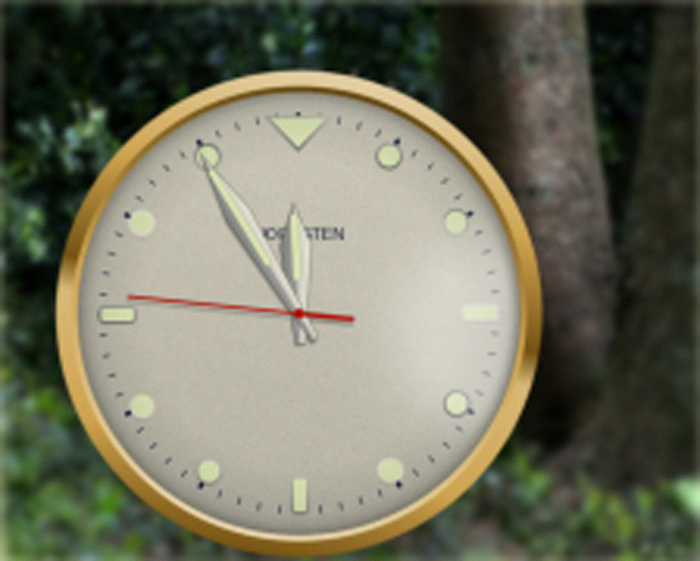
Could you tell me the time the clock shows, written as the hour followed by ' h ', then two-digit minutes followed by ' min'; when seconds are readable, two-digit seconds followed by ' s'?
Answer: 11 h 54 min 46 s
